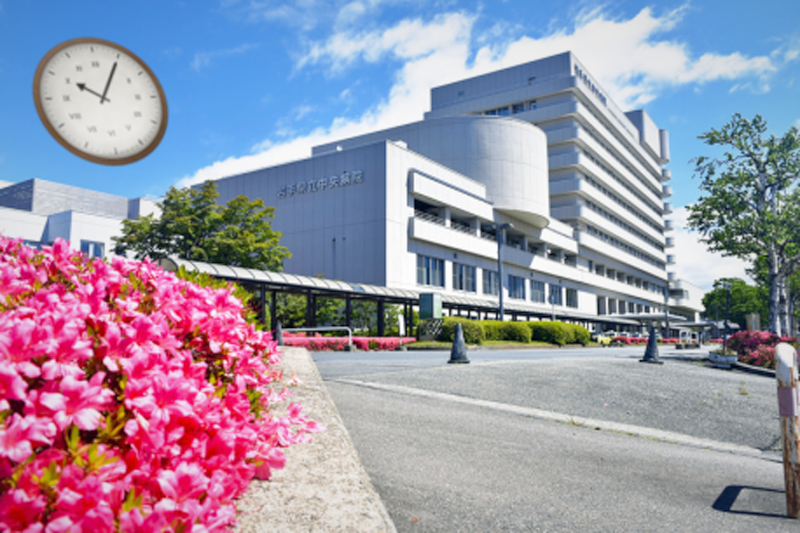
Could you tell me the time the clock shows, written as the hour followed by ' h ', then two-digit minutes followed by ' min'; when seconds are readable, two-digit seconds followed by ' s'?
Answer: 10 h 05 min
